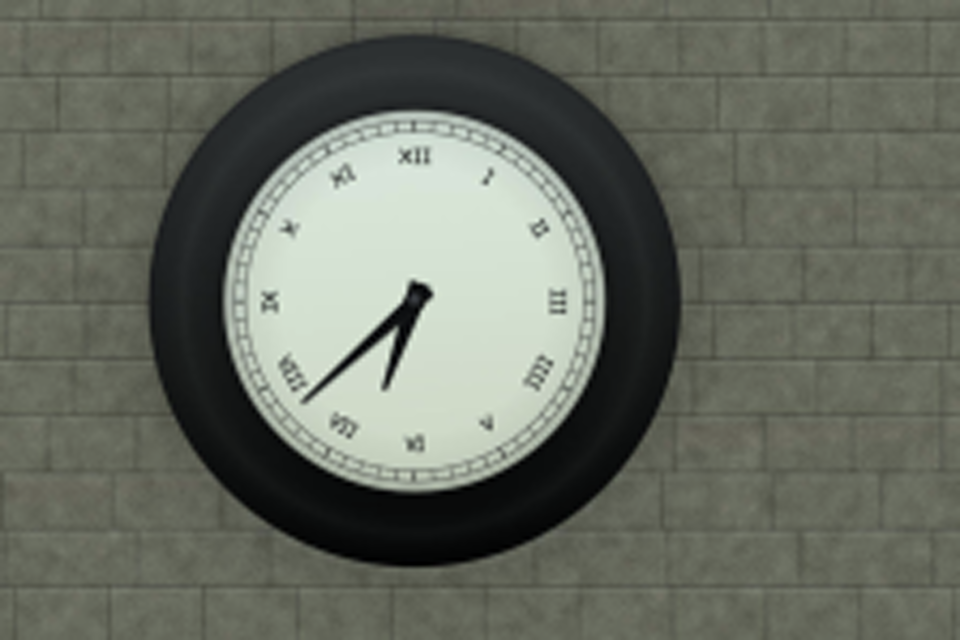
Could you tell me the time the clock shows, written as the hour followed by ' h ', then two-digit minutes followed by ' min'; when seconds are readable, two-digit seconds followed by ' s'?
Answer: 6 h 38 min
